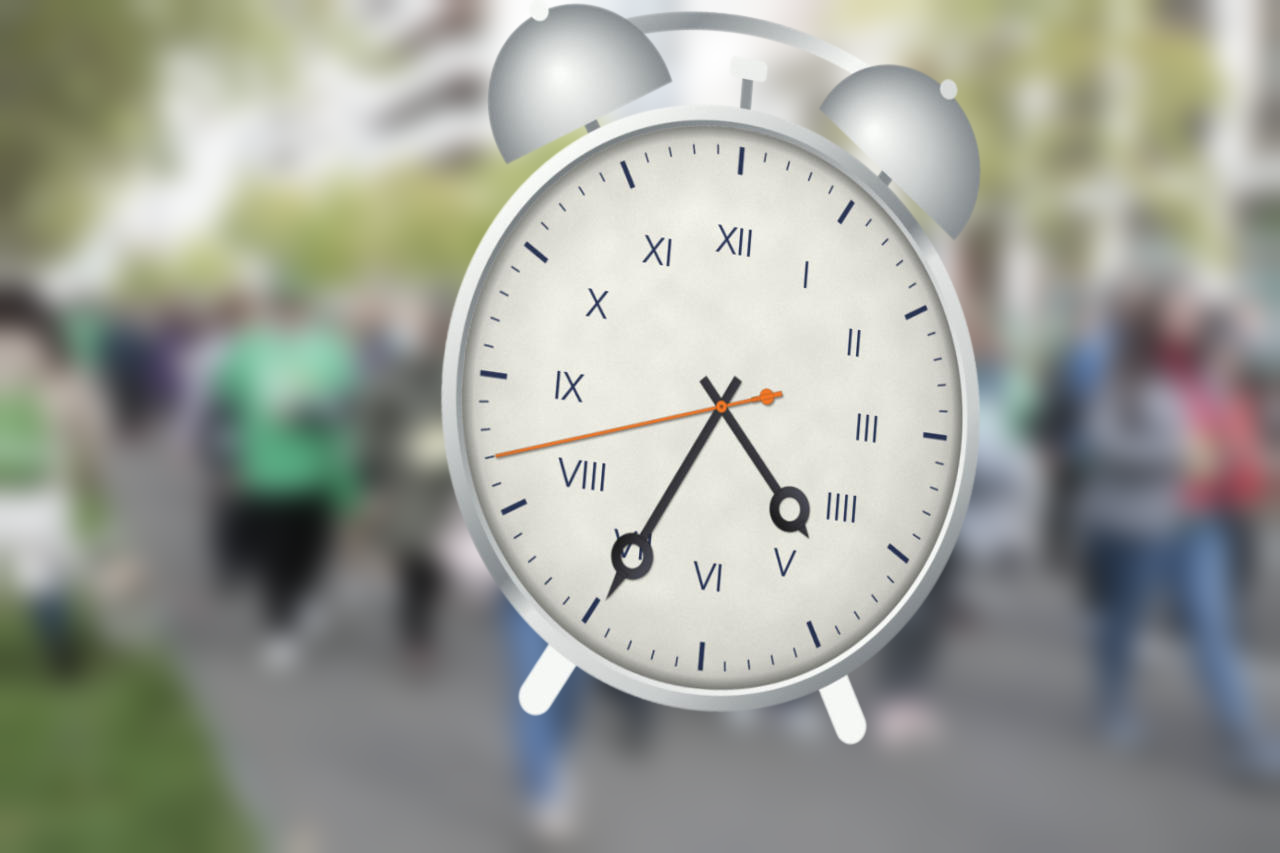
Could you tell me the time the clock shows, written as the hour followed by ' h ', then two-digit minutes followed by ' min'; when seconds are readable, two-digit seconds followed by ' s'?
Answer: 4 h 34 min 42 s
